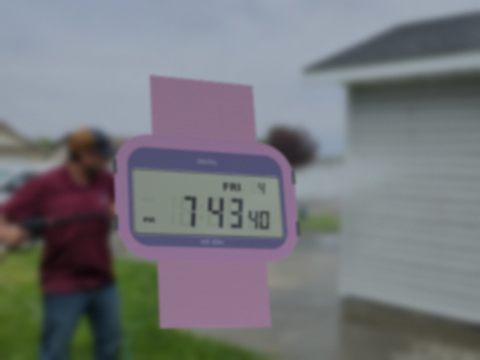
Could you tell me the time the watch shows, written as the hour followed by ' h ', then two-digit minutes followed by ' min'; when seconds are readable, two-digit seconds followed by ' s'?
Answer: 7 h 43 min 40 s
